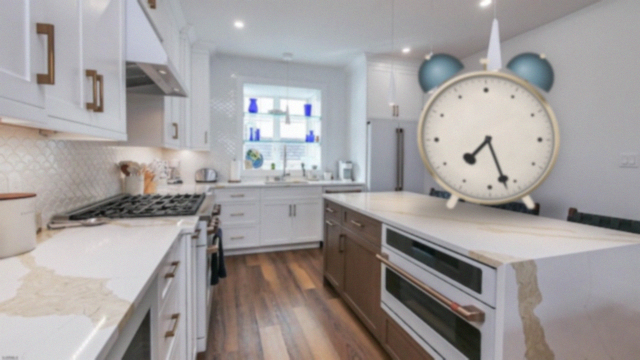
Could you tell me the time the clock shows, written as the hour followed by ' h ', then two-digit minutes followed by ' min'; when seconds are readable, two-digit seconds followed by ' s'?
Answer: 7 h 27 min
